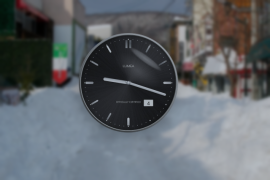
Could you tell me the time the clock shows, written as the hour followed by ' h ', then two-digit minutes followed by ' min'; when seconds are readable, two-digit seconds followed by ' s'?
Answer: 9 h 18 min
